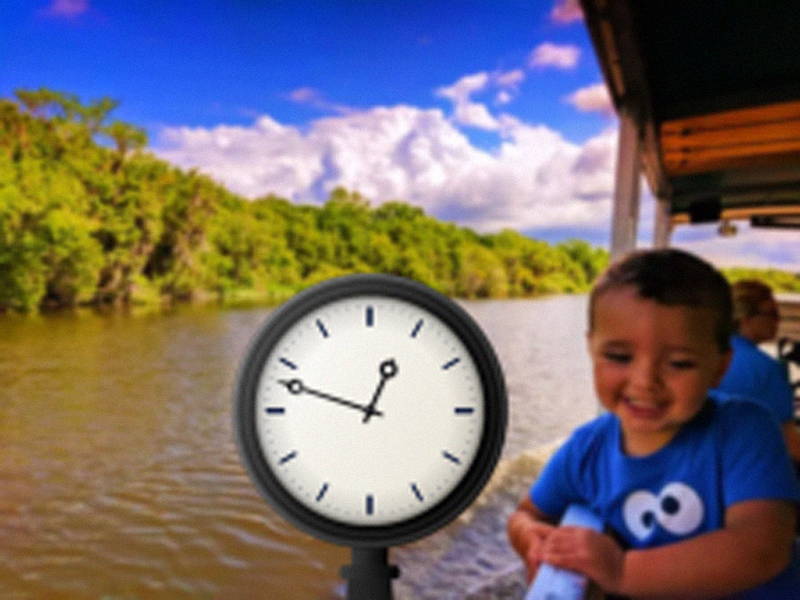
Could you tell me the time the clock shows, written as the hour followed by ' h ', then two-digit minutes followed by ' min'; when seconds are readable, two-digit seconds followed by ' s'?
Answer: 12 h 48 min
